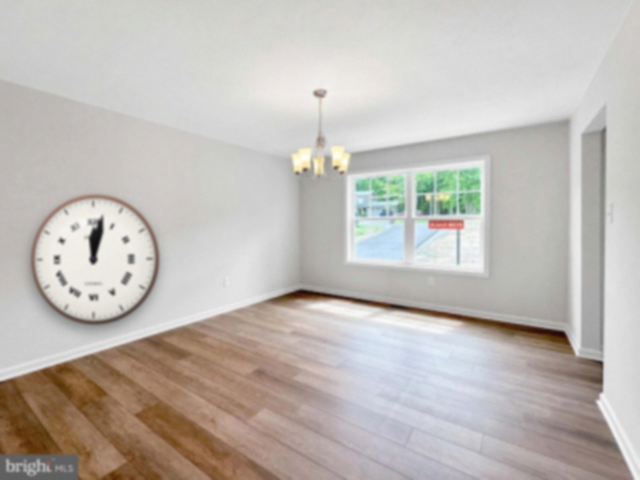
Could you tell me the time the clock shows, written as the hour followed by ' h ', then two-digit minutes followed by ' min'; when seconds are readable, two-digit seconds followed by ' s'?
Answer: 12 h 02 min
